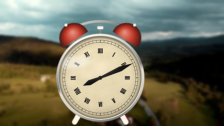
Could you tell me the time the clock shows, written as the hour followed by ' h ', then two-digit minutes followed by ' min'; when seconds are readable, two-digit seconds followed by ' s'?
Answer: 8 h 11 min
